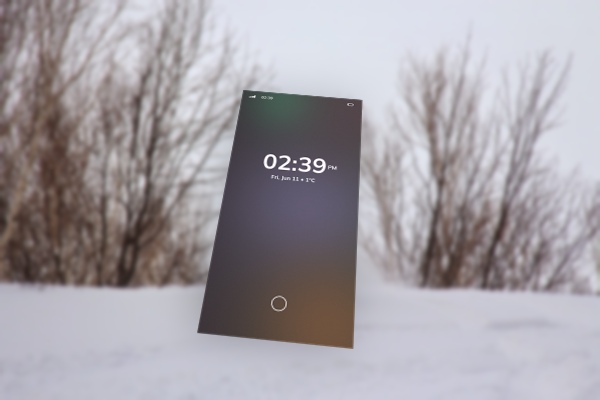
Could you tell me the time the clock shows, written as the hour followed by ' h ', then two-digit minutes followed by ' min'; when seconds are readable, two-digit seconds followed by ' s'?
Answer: 2 h 39 min
